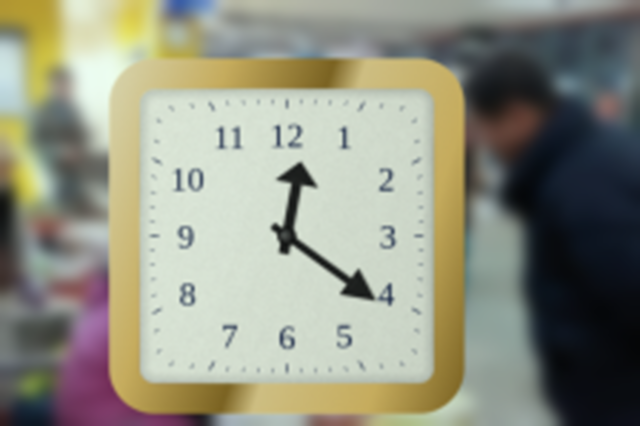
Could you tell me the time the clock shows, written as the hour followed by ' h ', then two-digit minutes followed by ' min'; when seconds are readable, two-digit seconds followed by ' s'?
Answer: 12 h 21 min
